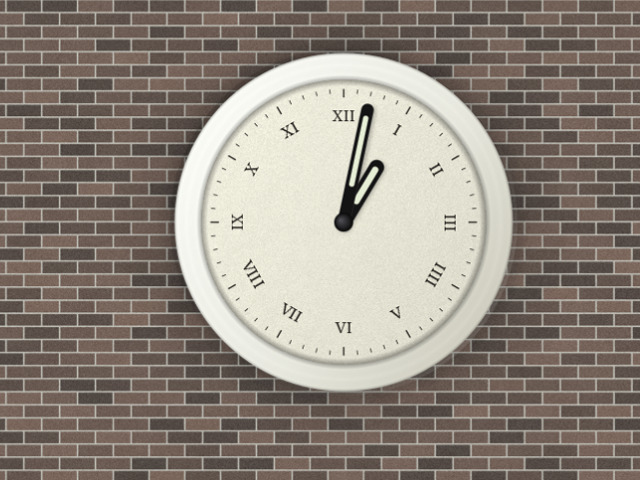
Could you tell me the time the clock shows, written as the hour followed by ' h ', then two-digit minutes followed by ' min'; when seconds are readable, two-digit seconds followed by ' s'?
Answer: 1 h 02 min
